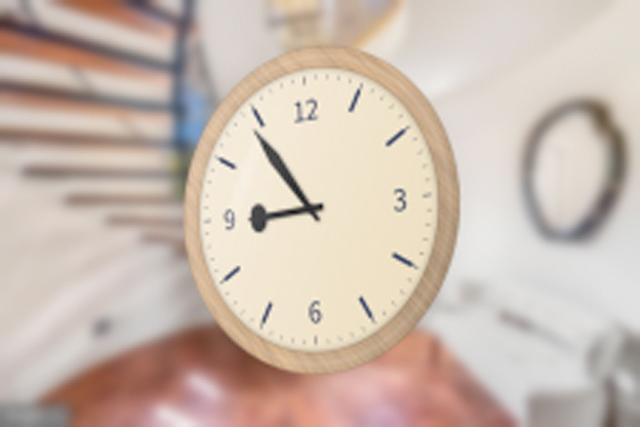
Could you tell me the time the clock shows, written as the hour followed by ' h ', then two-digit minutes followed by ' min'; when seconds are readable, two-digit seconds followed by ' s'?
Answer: 8 h 54 min
